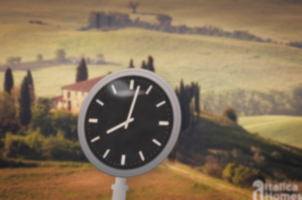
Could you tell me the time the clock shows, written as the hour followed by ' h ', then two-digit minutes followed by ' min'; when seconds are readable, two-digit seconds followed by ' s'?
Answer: 8 h 02 min
